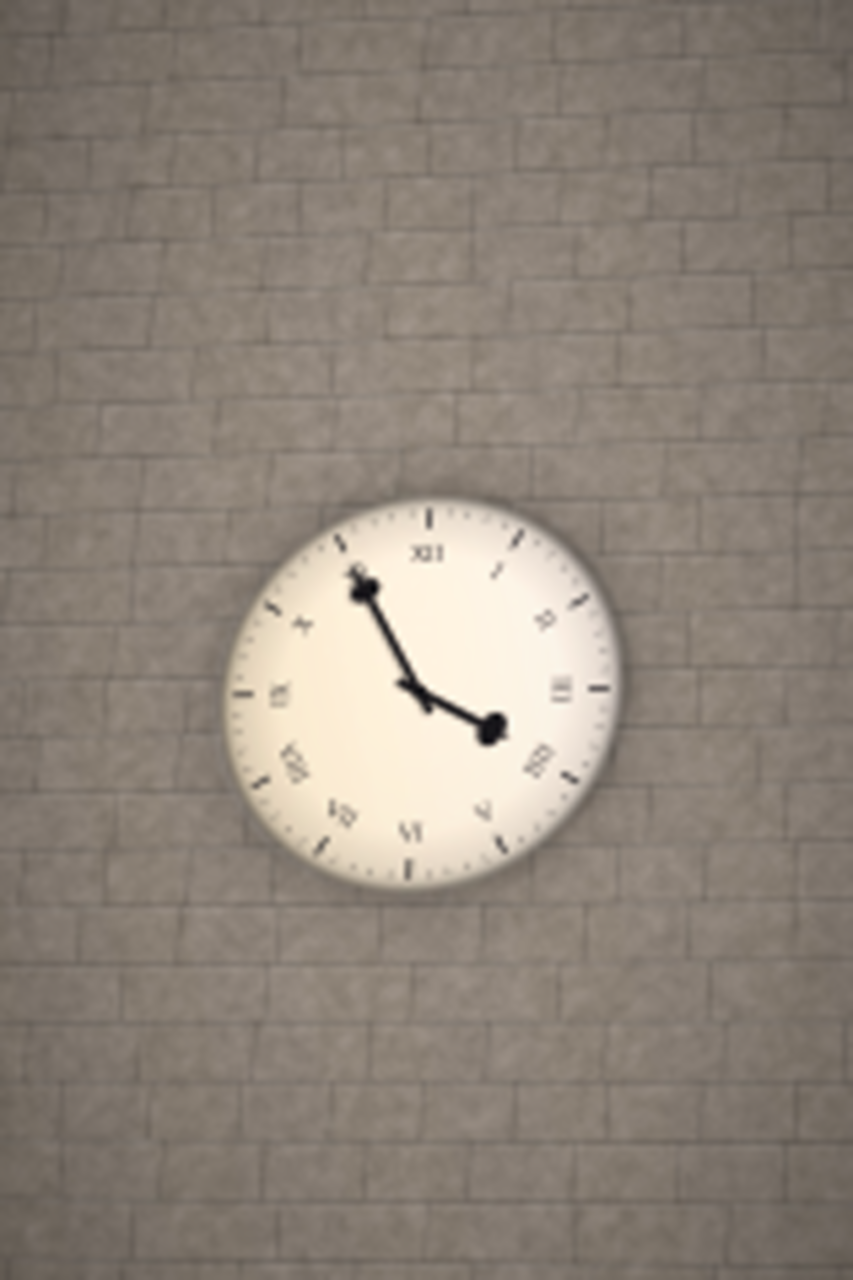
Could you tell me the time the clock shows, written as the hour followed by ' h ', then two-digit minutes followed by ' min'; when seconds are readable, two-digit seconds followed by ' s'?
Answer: 3 h 55 min
